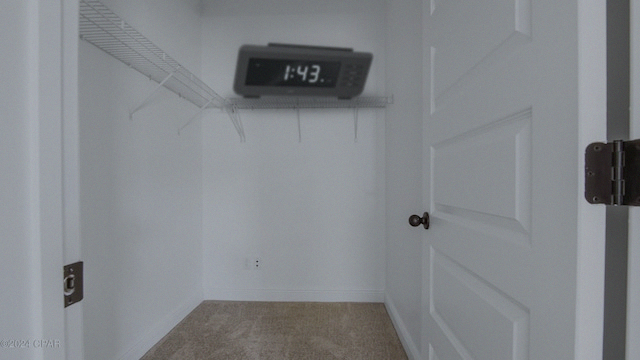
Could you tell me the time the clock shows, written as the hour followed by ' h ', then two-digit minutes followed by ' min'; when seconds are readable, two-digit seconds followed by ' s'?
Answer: 1 h 43 min
